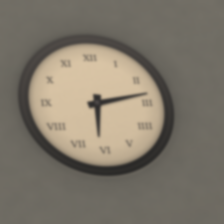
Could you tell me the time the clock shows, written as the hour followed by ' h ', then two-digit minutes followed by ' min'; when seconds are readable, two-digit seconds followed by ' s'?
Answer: 6 h 13 min
